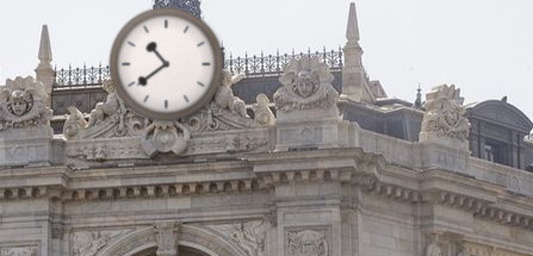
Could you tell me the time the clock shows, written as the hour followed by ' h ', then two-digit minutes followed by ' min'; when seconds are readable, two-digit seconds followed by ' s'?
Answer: 10 h 39 min
